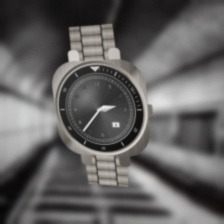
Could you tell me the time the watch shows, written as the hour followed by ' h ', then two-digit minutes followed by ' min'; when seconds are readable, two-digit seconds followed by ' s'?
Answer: 2 h 37 min
